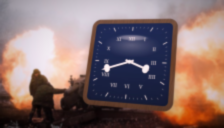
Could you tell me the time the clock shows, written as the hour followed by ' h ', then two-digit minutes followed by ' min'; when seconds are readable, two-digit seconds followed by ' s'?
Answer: 3 h 42 min
